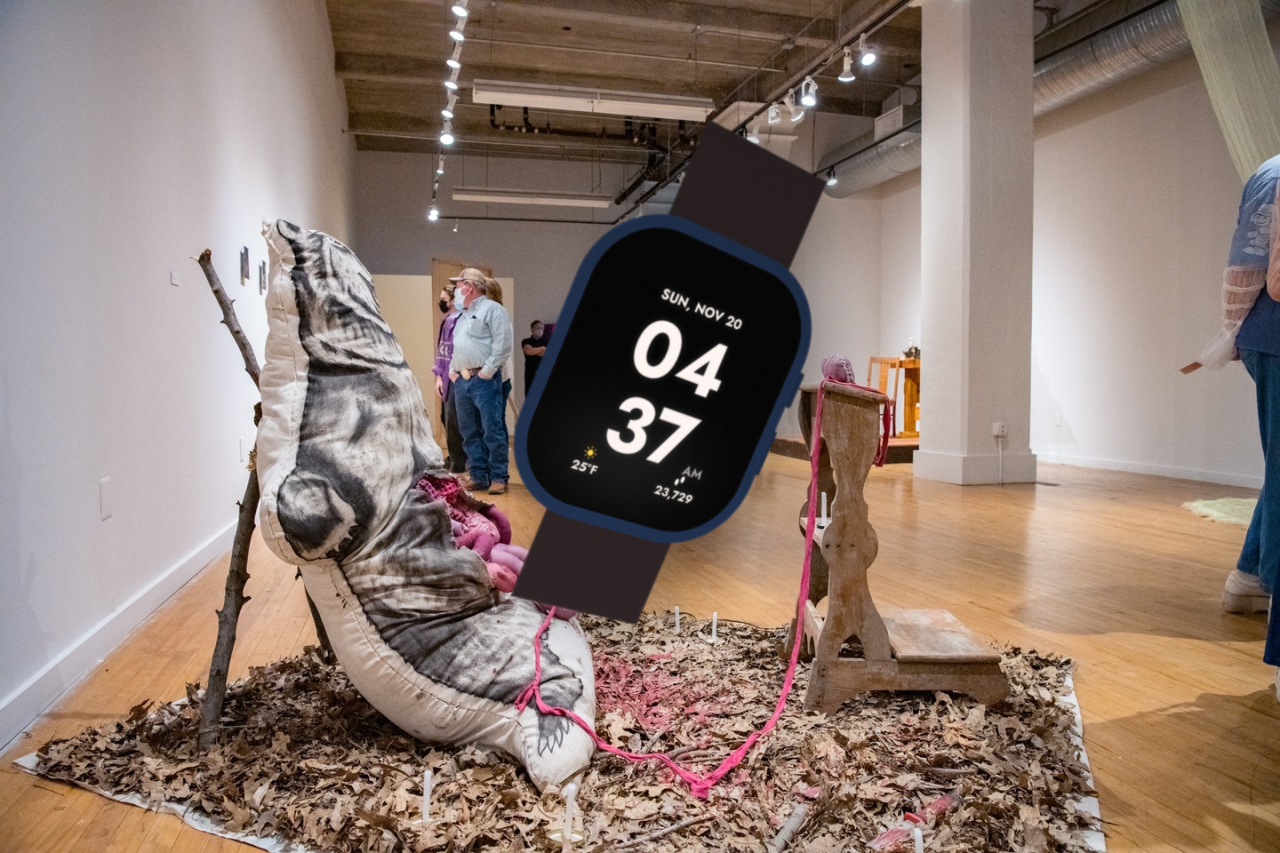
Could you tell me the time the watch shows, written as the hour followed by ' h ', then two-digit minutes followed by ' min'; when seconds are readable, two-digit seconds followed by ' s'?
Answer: 4 h 37 min
